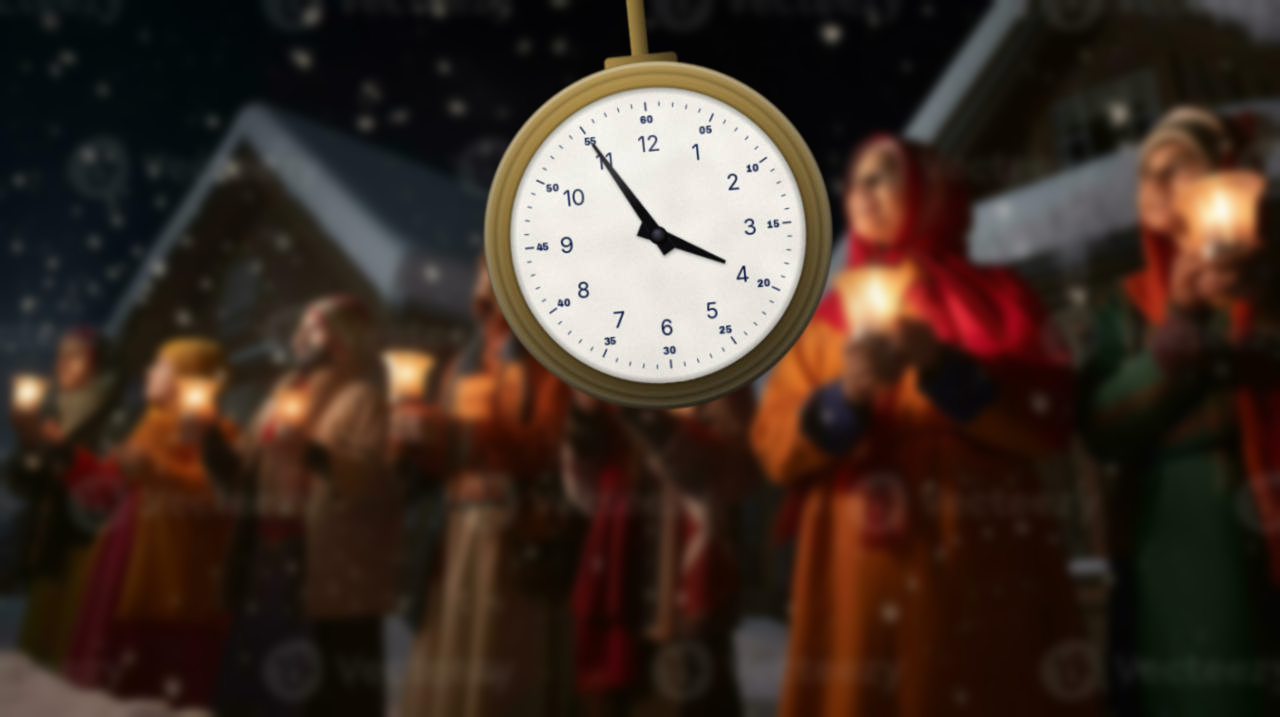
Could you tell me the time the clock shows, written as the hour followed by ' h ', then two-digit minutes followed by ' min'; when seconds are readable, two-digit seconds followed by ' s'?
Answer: 3 h 55 min
